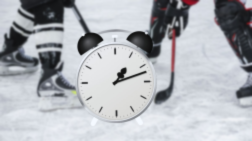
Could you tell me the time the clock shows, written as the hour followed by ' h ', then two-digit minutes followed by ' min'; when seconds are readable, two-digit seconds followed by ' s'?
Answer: 1 h 12 min
